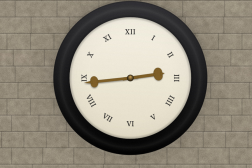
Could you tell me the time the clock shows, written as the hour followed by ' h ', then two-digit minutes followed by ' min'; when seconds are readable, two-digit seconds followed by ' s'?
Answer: 2 h 44 min
